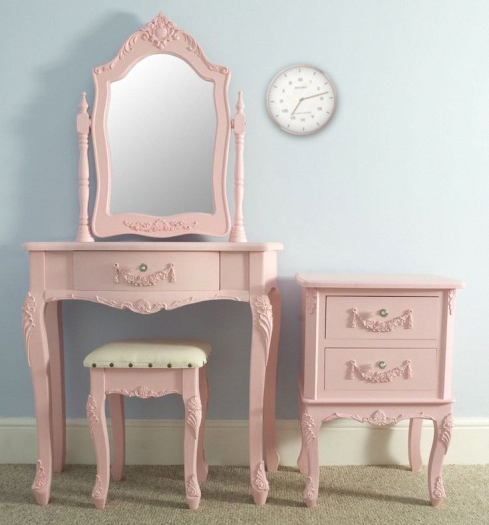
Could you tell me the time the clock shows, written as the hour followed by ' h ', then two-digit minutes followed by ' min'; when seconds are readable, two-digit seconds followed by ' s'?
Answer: 7 h 13 min
